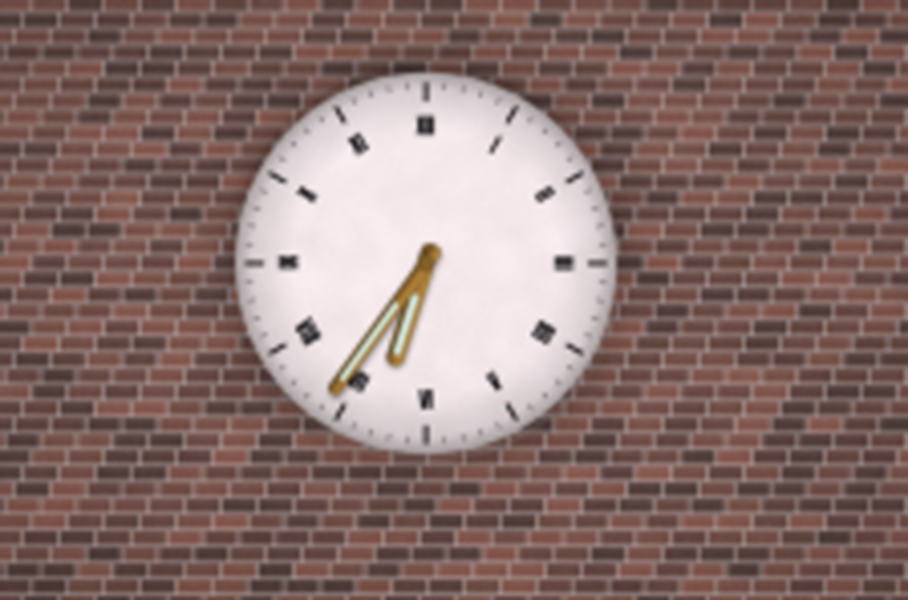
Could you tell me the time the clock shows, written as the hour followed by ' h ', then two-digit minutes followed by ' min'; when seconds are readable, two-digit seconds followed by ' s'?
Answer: 6 h 36 min
